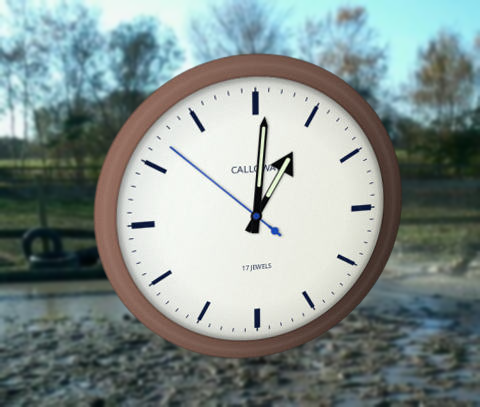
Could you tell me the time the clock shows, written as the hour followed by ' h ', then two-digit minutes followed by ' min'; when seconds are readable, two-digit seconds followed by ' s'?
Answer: 1 h 00 min 52 s
